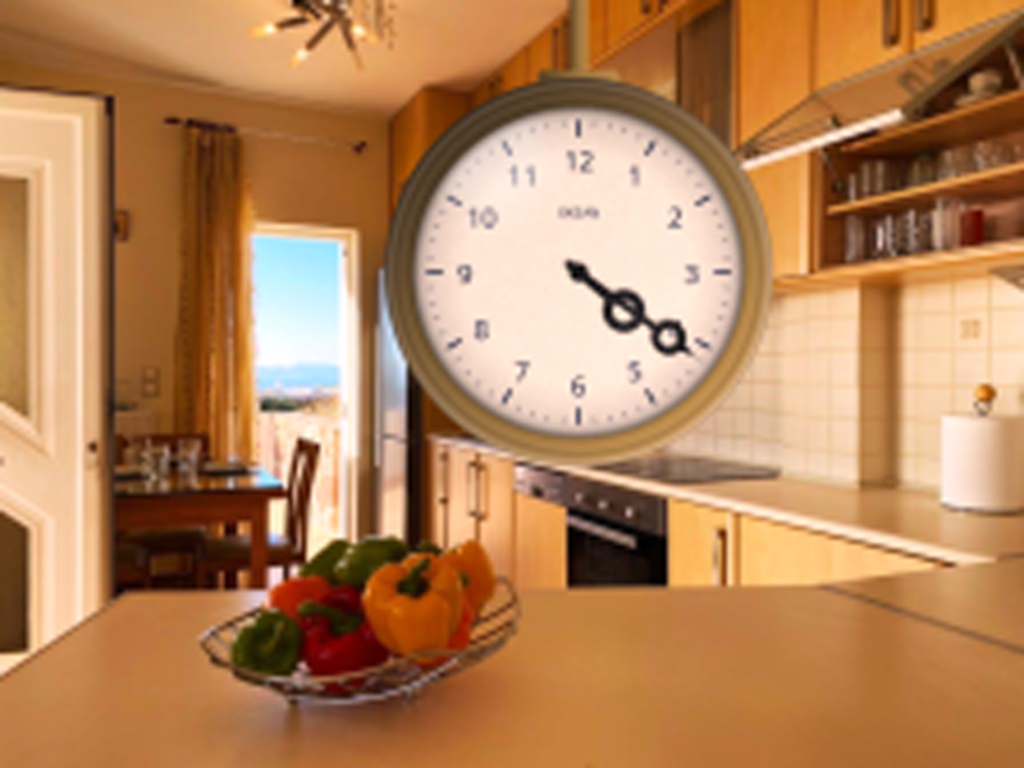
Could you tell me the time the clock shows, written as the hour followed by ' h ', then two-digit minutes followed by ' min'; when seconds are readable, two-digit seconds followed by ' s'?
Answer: 4 h 21 min
